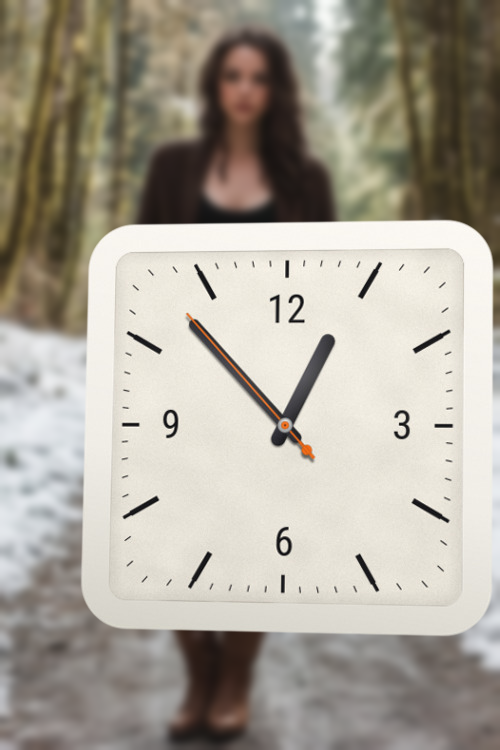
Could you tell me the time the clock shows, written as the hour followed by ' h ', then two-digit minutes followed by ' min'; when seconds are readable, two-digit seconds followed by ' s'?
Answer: 12 h 52 min 53 s
